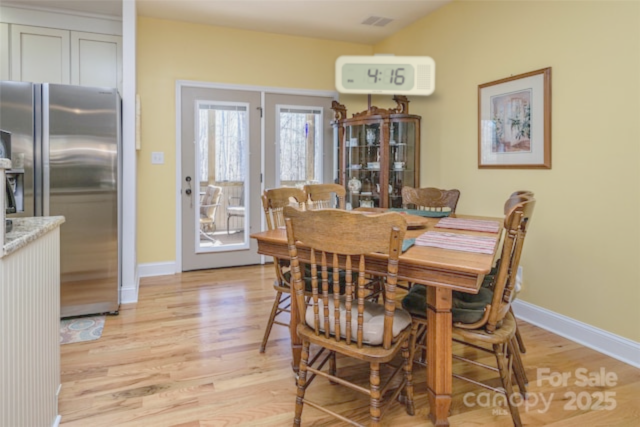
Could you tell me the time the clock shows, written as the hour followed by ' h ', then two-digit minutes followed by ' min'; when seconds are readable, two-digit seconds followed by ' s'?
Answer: 4 h 16 min
